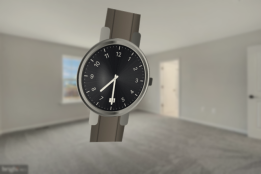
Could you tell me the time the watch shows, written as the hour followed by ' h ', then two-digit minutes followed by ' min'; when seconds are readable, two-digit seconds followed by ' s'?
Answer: 7 h 30 min
